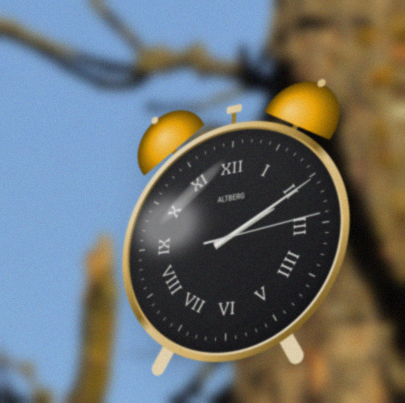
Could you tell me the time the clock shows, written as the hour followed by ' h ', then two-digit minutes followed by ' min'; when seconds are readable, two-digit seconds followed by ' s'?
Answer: 2 h 10 min 14 s
